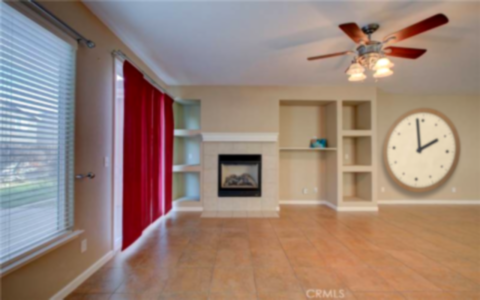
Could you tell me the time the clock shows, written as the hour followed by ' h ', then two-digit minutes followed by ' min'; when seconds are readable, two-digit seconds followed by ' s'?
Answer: 1 h 58 min
